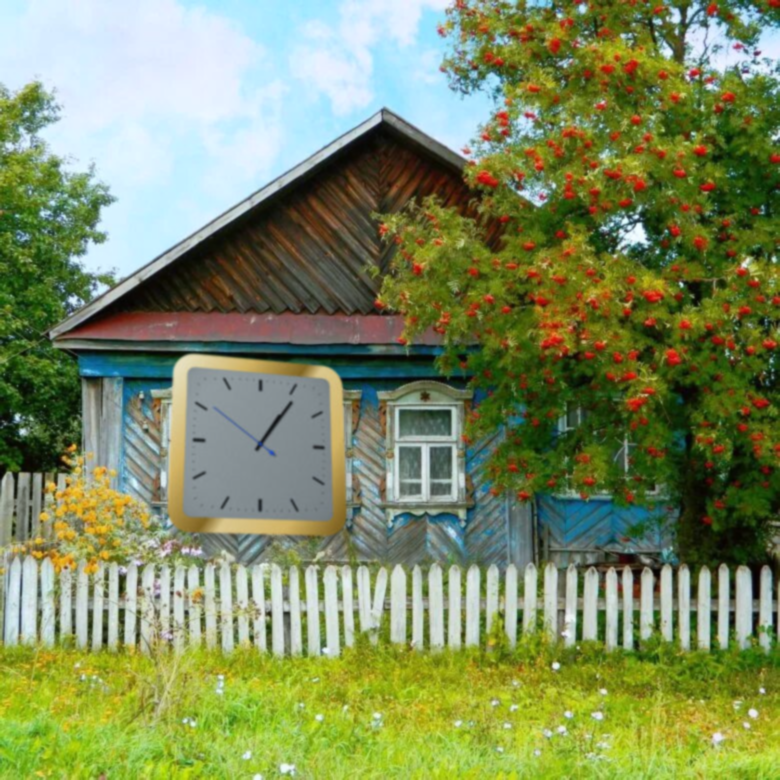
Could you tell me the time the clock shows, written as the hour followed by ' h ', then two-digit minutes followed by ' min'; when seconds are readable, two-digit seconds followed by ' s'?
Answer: 1 h 05 min 51 s
